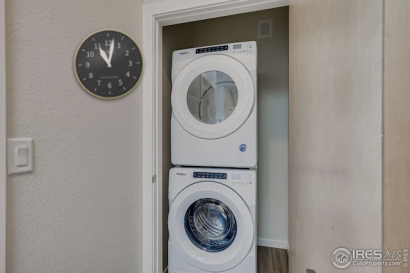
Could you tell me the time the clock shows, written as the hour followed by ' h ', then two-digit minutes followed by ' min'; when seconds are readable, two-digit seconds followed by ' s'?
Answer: 11 h 02 min
